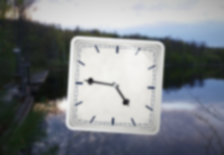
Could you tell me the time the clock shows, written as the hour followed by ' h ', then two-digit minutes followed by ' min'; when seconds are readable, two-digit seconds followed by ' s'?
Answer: 4 h 46 min
